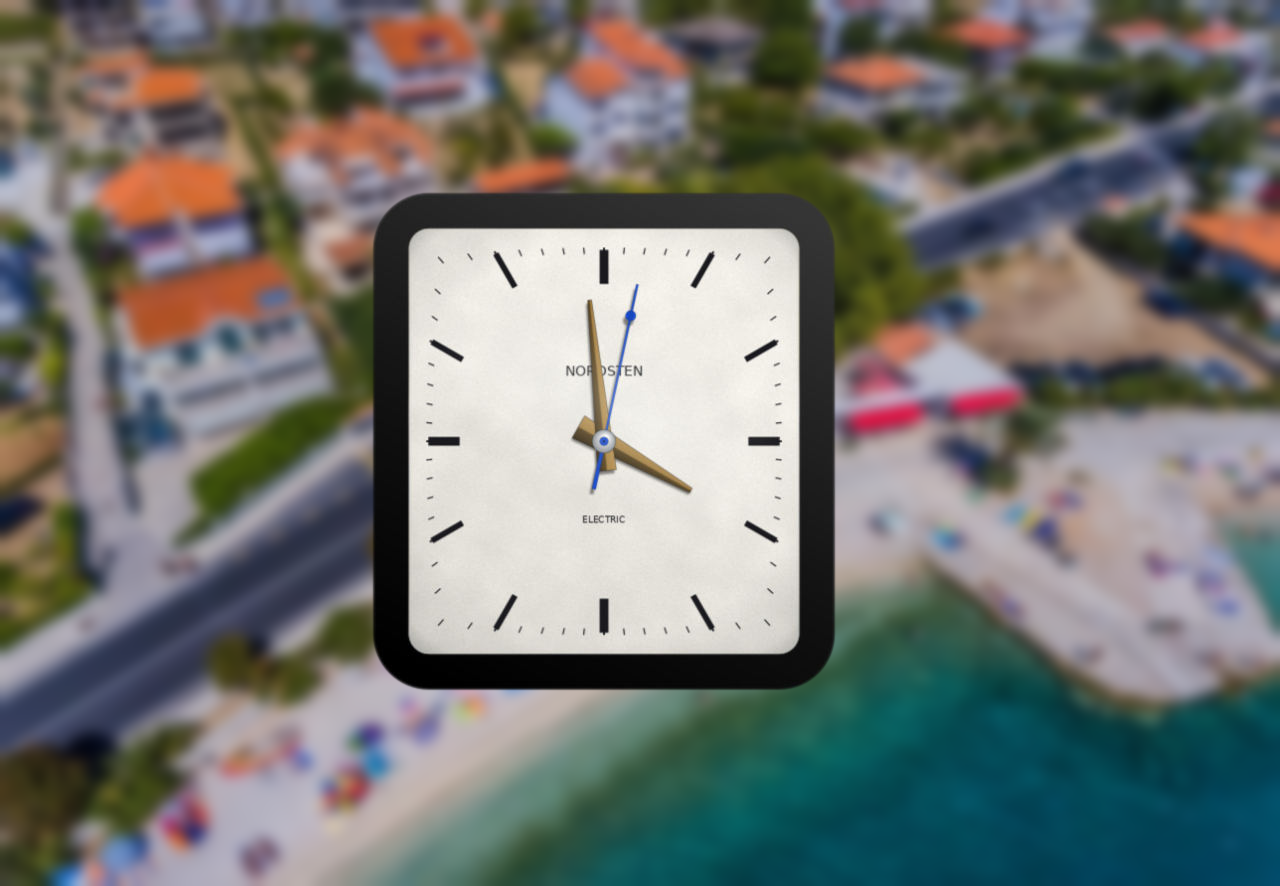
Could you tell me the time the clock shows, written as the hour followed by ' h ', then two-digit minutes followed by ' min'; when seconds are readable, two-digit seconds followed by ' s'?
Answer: 3 h 59 min 02 s
